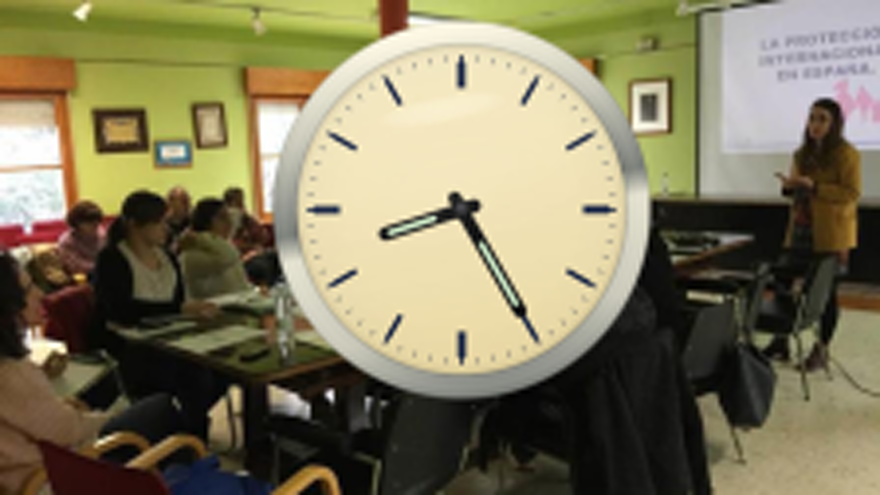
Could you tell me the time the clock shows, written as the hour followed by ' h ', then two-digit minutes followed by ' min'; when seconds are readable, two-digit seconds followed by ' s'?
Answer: 8 h 25 min
